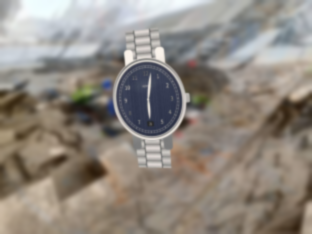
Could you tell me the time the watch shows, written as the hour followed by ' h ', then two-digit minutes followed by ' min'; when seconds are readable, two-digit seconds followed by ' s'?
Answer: 6 h 02 min
